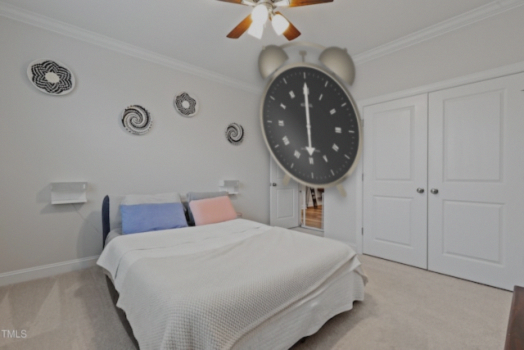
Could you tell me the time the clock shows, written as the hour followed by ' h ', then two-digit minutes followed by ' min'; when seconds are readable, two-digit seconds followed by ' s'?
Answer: 6 h 00 min
